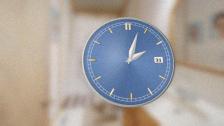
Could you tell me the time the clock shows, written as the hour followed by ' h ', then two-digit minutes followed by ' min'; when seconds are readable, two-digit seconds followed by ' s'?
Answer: 2 h 03 min
